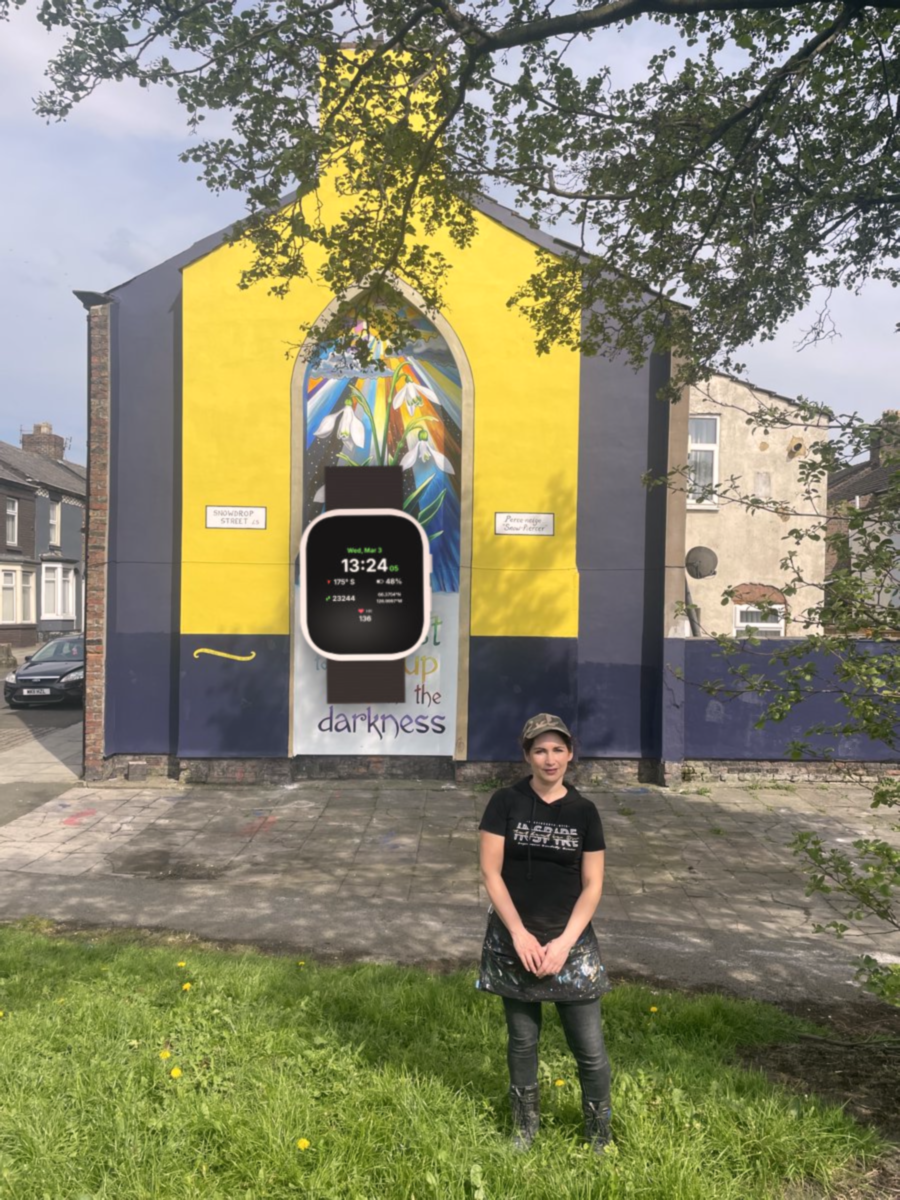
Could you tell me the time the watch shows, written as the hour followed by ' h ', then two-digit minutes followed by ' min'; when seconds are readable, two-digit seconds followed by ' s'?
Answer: 13 h 24 min
